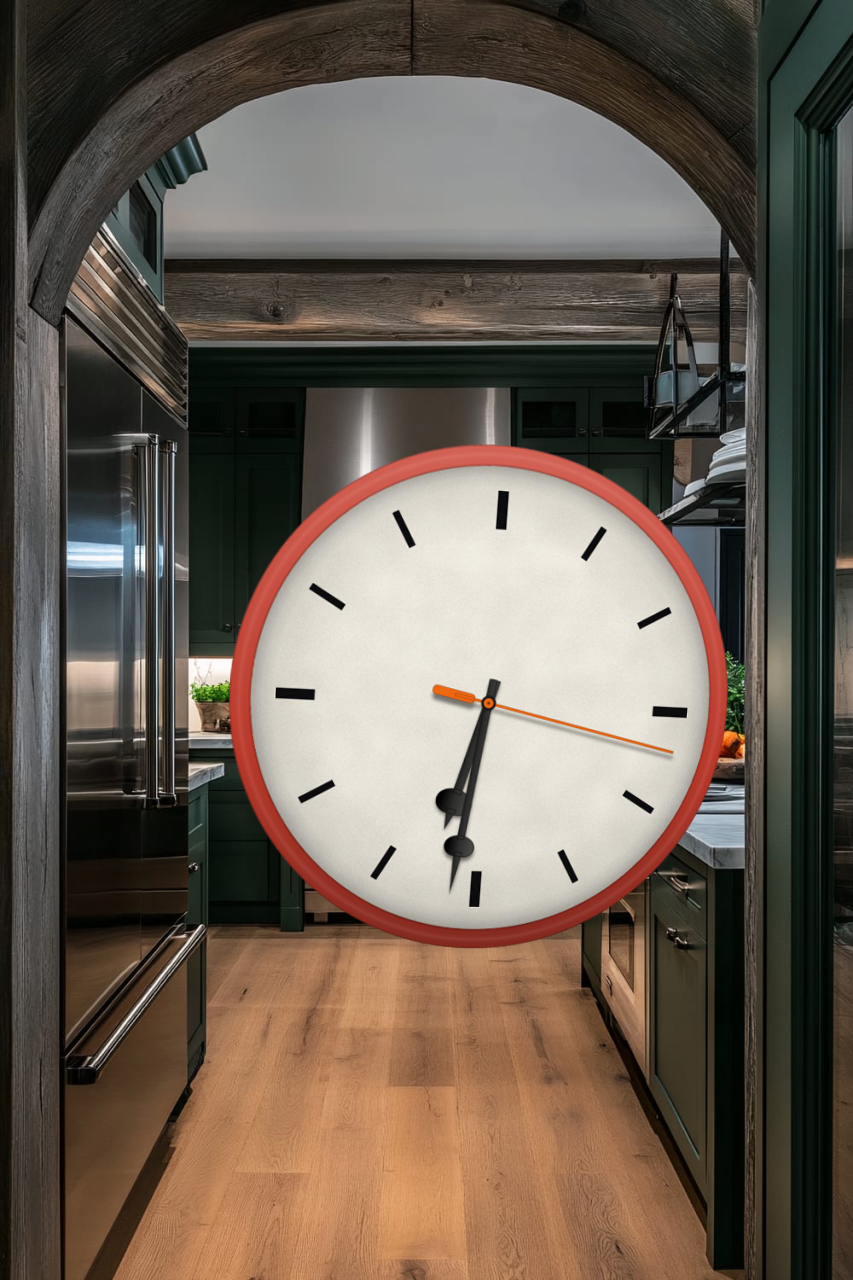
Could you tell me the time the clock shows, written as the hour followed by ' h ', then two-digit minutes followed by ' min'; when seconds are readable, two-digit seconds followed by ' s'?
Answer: 6 h 31 min 17 s
